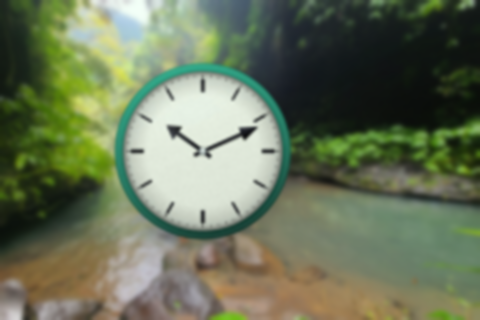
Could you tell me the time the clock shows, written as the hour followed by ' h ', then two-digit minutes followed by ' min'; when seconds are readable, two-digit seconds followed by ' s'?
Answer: 10 h 11 min
